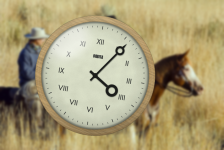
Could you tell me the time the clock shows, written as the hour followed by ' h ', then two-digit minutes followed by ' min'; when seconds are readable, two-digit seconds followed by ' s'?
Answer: 4 h 06 min
